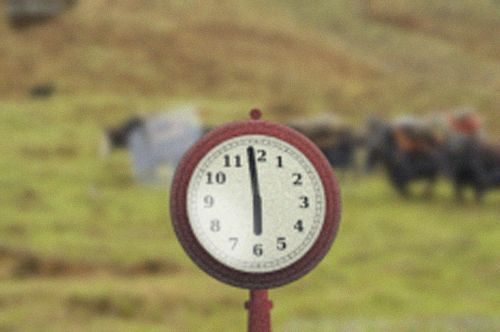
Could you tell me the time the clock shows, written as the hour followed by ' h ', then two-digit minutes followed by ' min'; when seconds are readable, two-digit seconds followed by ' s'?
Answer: 5 h 59 min
